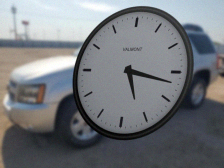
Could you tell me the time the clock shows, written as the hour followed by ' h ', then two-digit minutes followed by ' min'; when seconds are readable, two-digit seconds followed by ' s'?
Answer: 5 h 17 min
